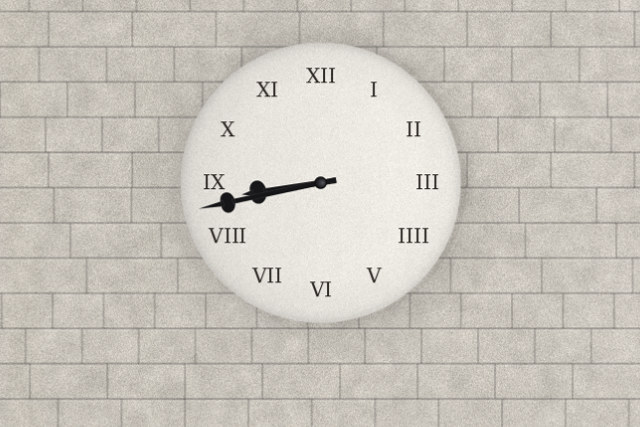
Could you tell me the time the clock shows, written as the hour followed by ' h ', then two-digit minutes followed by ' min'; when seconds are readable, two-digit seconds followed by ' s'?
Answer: 8 h 43 min
